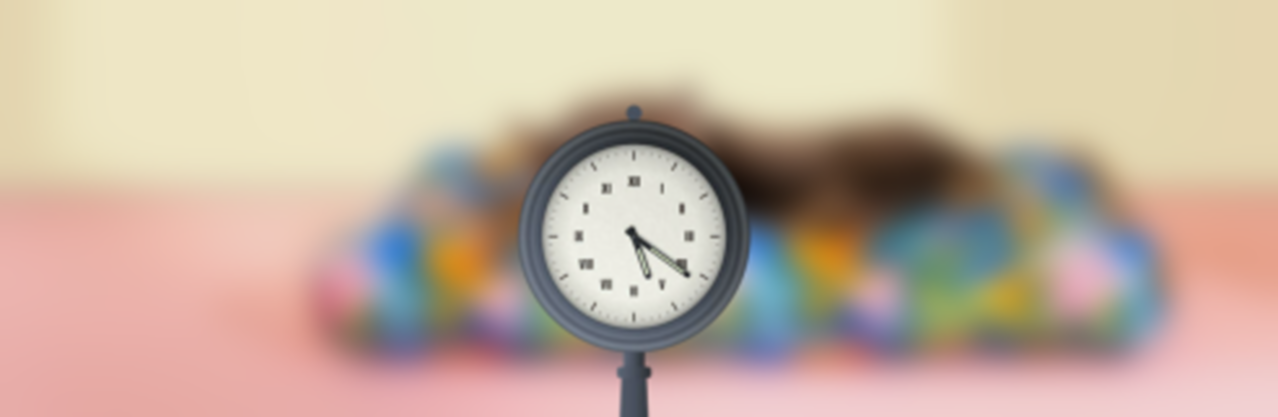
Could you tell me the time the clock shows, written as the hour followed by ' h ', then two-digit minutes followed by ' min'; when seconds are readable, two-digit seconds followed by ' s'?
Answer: 5 h 21 min
